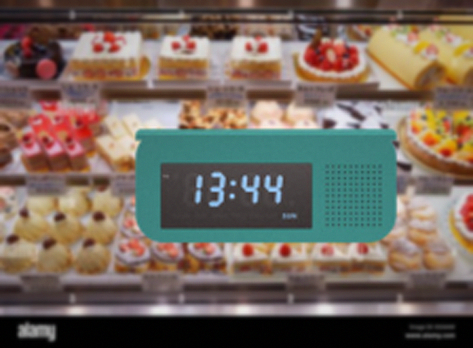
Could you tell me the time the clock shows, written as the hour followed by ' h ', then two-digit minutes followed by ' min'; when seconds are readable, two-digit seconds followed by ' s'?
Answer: 13 h 44 min
